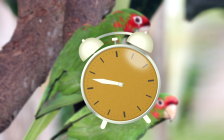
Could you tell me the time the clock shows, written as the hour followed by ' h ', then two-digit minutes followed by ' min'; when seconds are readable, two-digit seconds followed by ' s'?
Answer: 9 h 48 min
